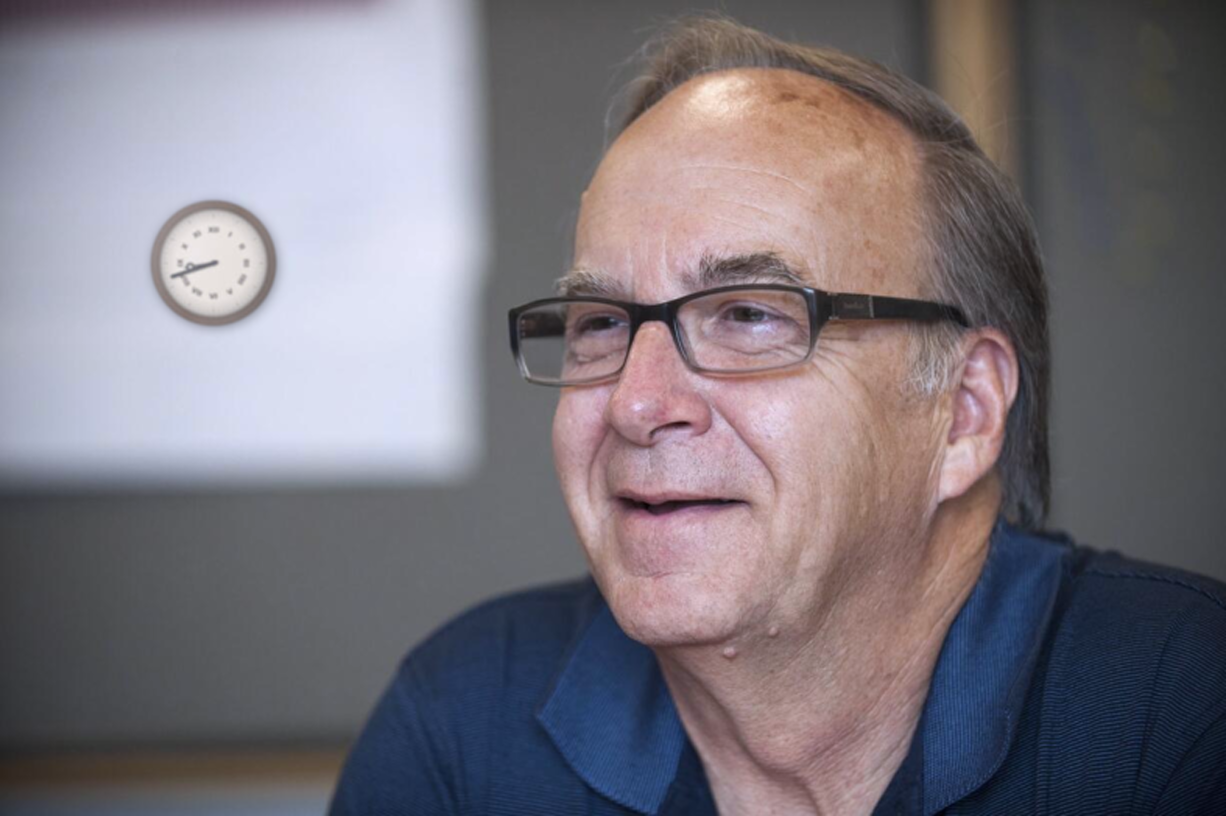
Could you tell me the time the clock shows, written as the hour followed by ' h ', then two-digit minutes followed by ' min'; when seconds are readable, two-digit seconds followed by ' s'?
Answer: 8 h 42 min
